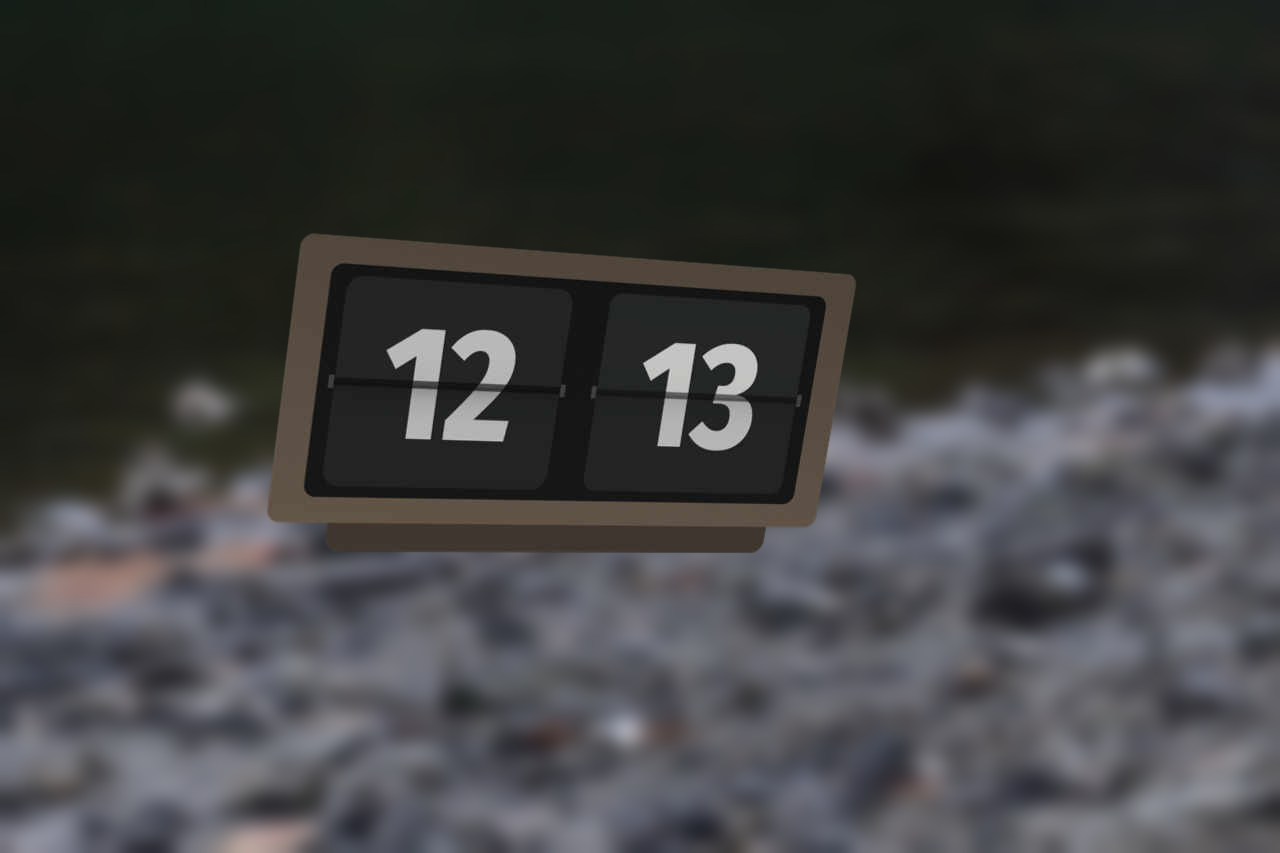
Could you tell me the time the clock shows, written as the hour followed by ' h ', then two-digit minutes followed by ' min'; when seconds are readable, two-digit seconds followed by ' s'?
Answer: 12 h 13 min
